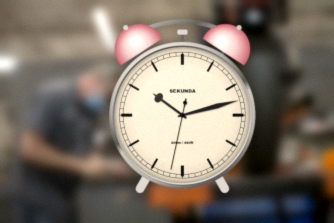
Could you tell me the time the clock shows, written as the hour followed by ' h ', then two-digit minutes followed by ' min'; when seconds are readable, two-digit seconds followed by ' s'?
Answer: 10 h 12 min 32 s
